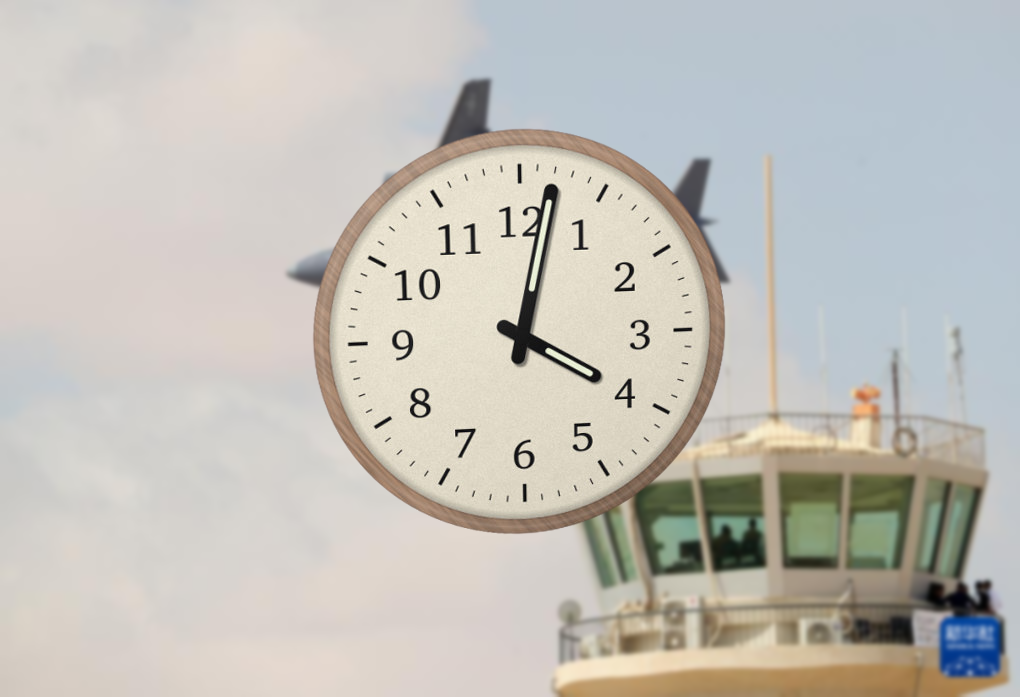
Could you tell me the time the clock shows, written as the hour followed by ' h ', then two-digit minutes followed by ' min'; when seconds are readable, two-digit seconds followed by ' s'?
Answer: 4 h 02 min
